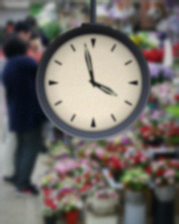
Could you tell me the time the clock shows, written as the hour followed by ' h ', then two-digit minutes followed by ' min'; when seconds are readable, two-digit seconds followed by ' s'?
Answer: 3 h 58 min
